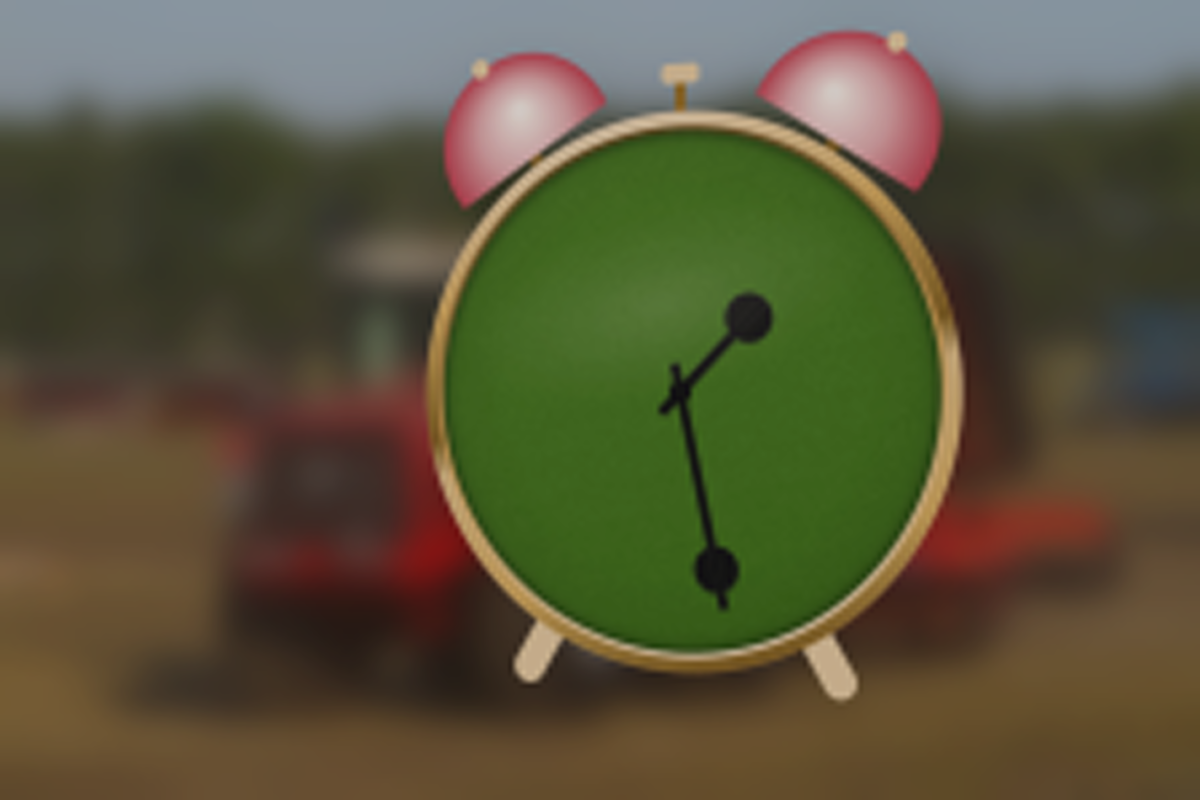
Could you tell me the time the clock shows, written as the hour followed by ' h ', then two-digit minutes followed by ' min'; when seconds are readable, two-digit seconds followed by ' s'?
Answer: 1 h 28 min
